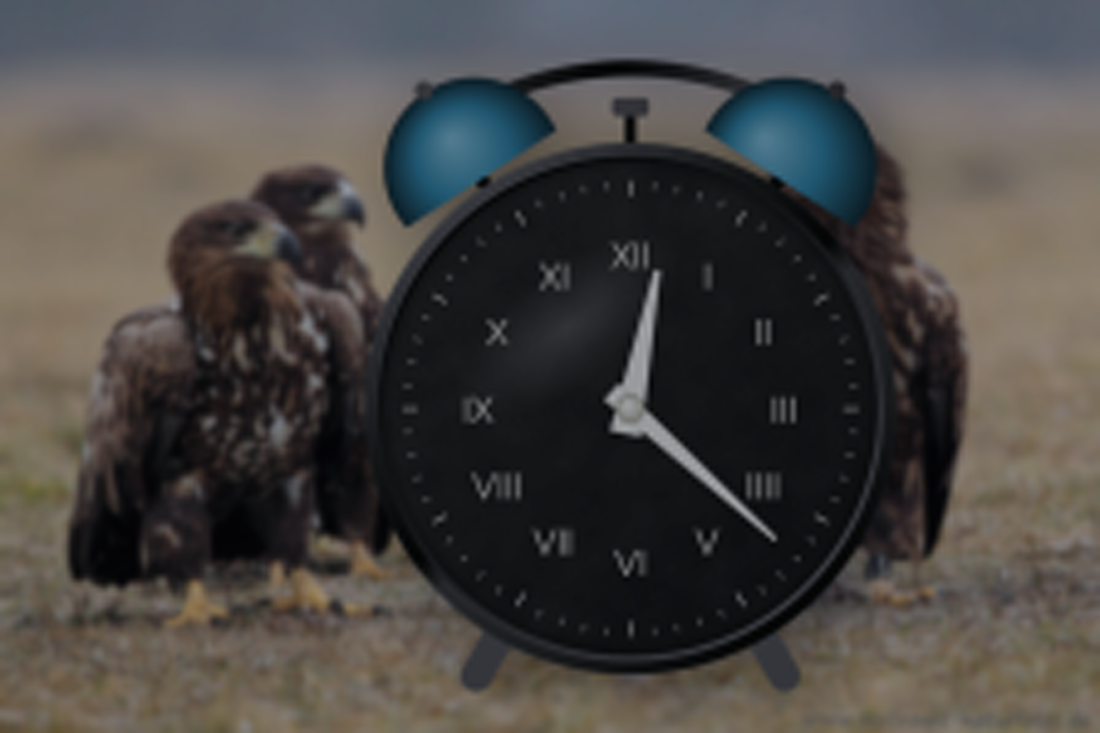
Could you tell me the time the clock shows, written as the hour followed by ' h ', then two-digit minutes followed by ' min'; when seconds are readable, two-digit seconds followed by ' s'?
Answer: 12 h 22 min
